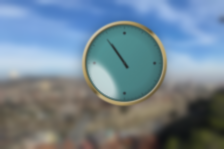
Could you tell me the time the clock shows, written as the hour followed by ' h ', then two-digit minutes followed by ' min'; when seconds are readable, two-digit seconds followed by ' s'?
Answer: 10 h 54 min
